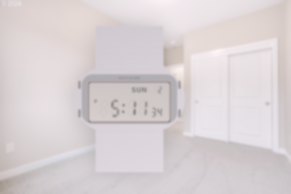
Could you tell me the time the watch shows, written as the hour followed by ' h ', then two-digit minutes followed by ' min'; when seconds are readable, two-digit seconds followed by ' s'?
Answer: 5 h 11 min
